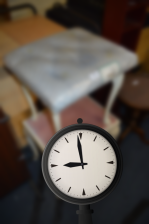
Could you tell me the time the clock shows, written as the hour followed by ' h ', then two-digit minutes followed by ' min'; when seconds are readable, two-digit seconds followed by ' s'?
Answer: 8 h 59 min
